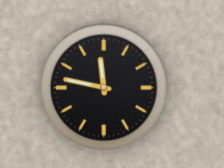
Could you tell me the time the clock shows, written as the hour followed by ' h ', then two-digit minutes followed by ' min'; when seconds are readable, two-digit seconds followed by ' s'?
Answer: 11 h 47 min
